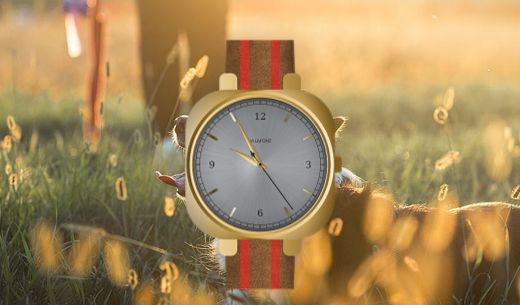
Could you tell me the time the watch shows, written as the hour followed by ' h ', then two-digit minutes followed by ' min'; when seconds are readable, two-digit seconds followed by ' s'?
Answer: 9 h 55 min 24 s
